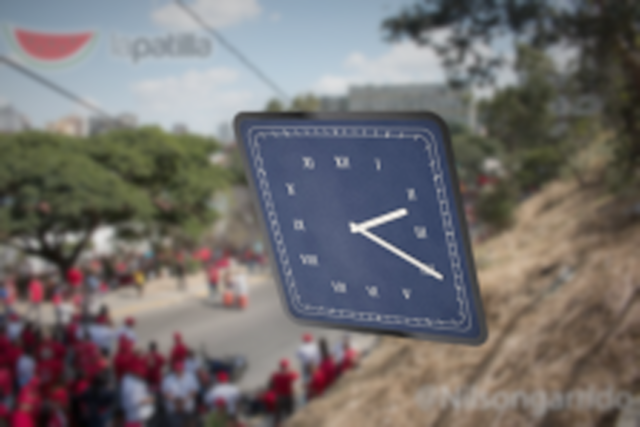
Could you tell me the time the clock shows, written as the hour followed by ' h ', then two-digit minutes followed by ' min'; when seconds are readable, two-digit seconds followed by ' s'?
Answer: 2 h 20 min
